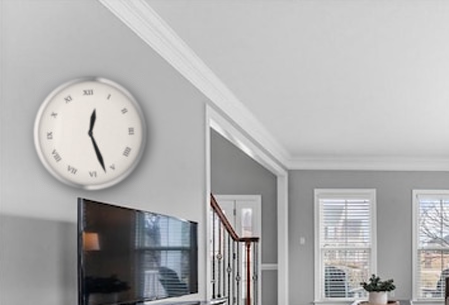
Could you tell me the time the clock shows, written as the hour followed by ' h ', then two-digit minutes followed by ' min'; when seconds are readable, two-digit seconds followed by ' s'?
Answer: 12 h 27 min
